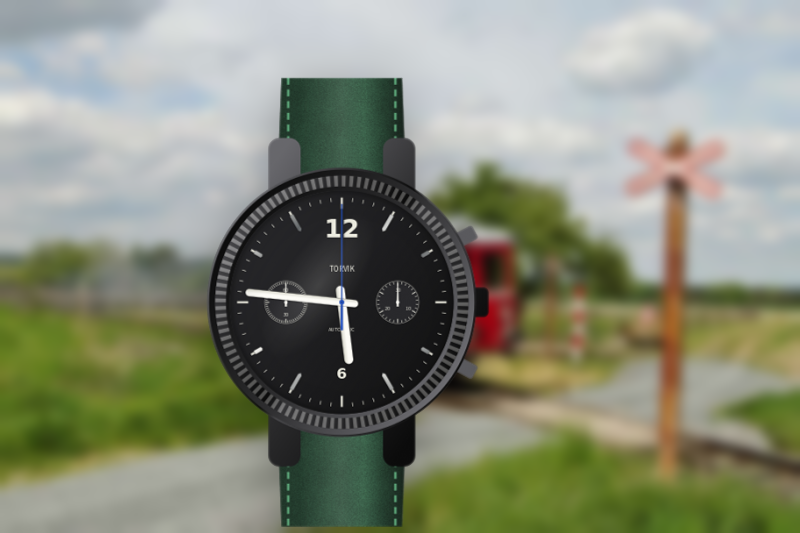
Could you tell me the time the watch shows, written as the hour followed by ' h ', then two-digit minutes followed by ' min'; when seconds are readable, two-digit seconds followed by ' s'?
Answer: 5 h 46 min
